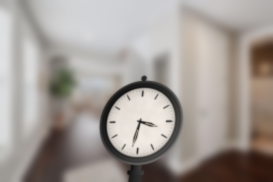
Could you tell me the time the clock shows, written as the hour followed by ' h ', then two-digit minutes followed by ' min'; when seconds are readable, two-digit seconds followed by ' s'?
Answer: 3 h 32 min
